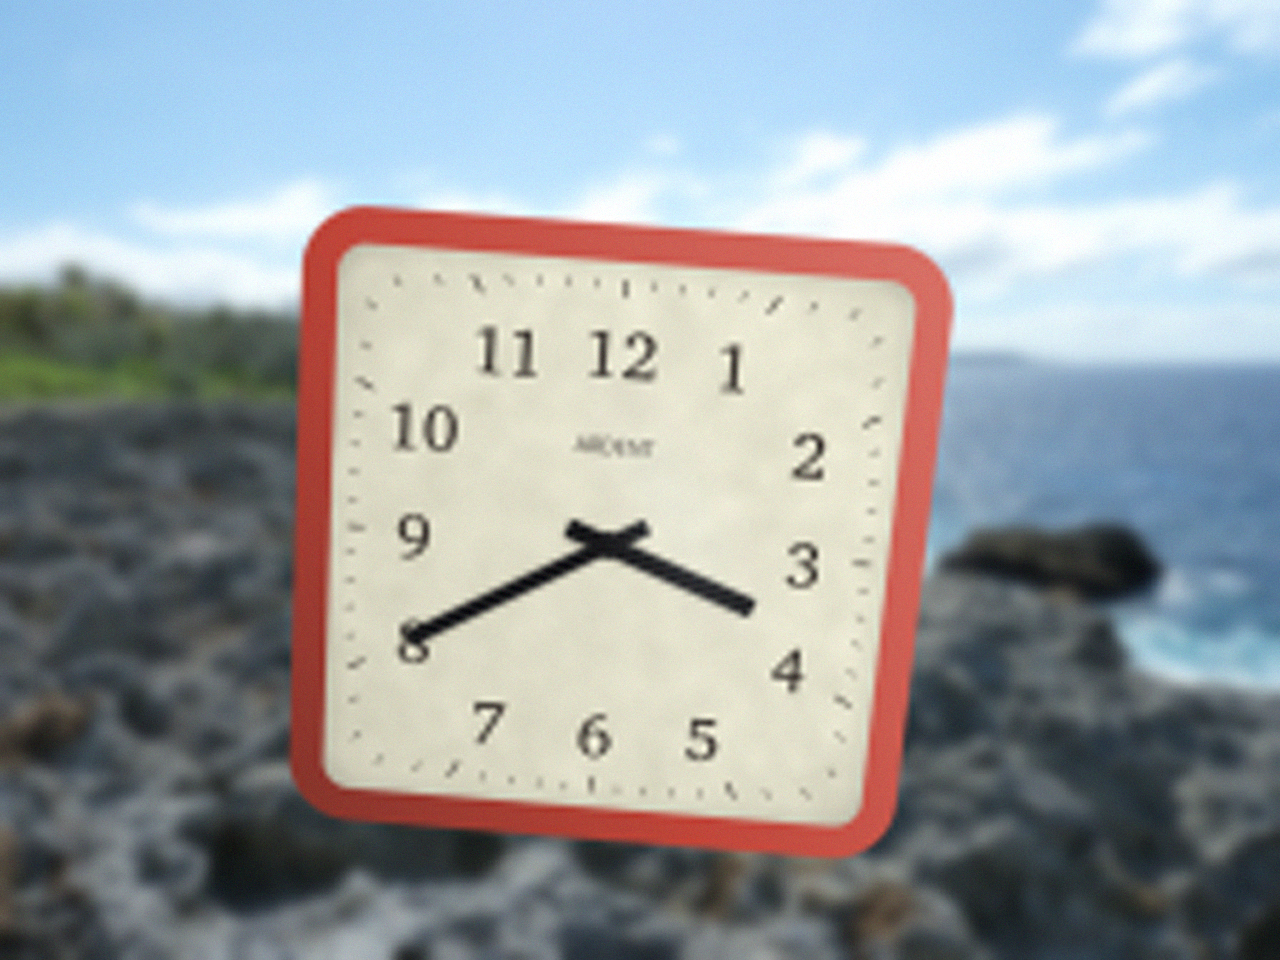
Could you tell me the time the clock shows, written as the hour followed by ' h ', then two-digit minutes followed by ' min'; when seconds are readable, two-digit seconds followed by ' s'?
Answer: 3 h 40 min
